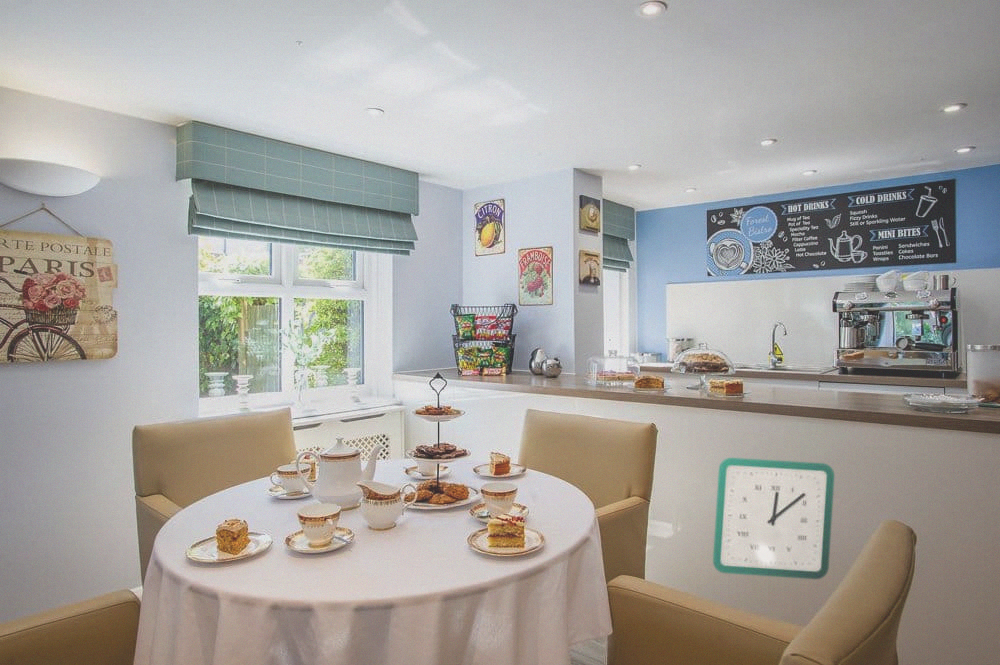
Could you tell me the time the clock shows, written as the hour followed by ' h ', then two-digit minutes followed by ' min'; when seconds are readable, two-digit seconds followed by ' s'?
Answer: 12 h 08 min
